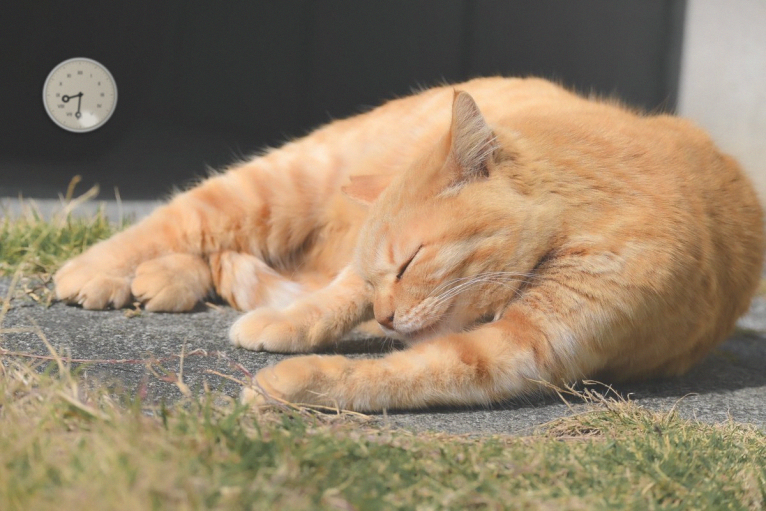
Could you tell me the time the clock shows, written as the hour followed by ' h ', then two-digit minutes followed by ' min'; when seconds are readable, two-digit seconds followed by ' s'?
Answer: 8 h 31 min
